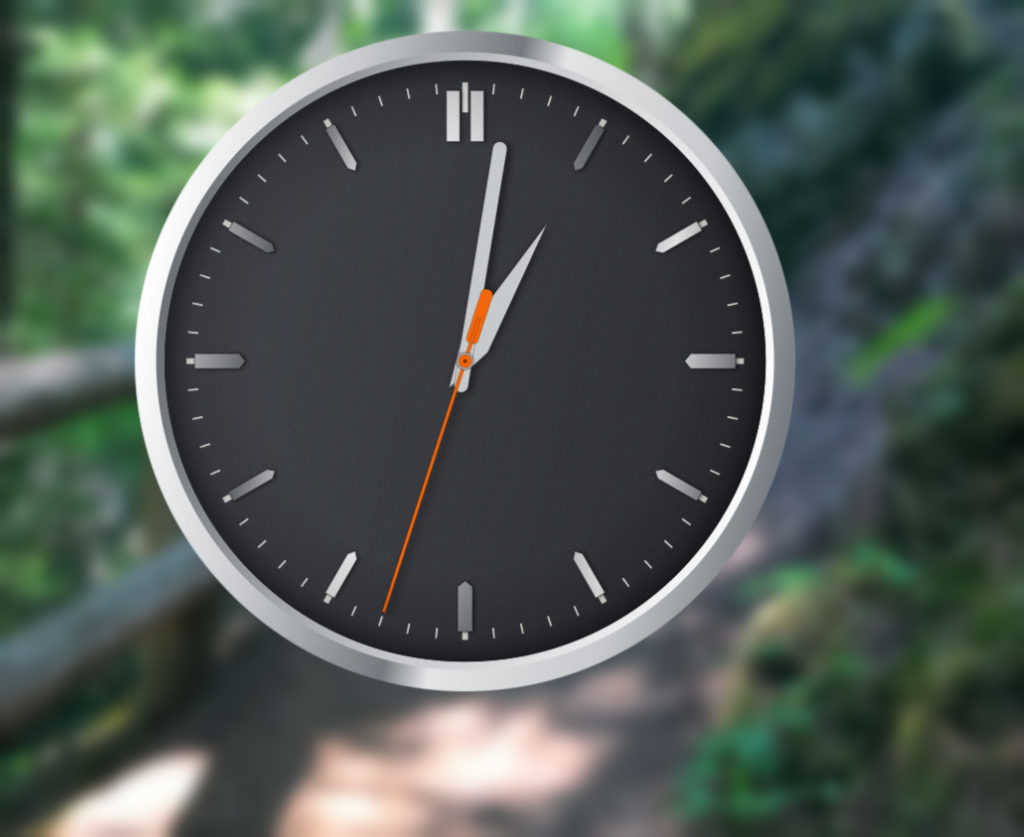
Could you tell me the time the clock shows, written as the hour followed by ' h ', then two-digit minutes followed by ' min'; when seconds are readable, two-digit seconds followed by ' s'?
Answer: 1 h 01 min 33 s
